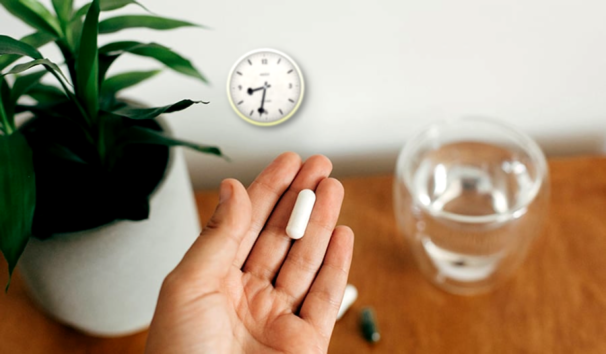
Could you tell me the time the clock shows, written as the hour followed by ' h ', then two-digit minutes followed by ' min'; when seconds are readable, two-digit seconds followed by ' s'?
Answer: 8 h 32 min
